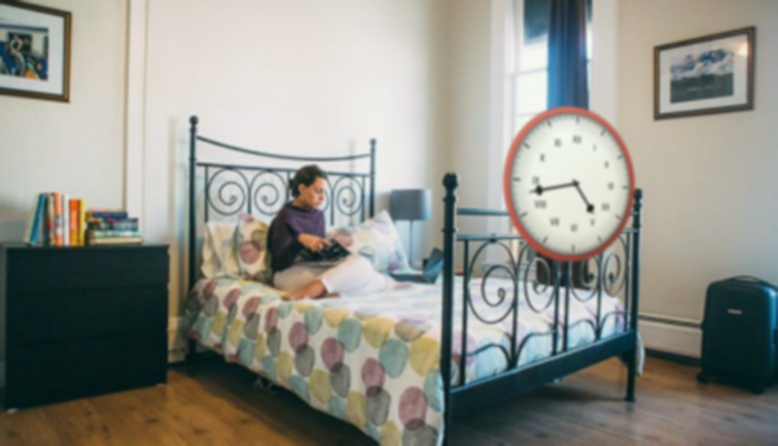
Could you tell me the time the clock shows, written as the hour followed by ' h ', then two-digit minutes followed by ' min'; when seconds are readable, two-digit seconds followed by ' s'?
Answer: 4 h 43 min
